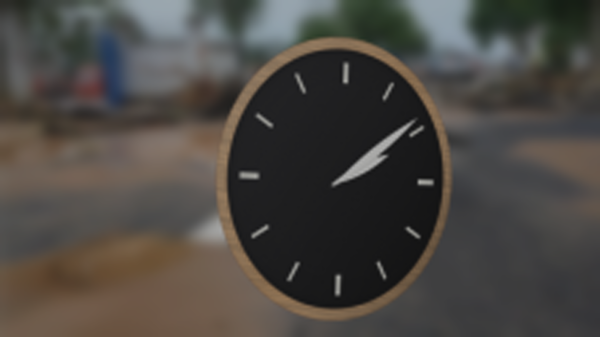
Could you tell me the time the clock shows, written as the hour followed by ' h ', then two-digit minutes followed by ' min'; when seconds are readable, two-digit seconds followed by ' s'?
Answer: 2 h 09 min
